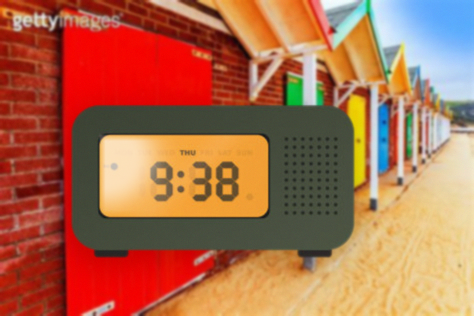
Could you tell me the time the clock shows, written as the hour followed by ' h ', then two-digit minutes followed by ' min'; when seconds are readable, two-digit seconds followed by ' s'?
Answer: 9 h 38 min
